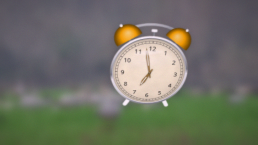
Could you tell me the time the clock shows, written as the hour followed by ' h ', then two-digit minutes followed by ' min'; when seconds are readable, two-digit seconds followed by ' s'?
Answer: 6 h 58 min
